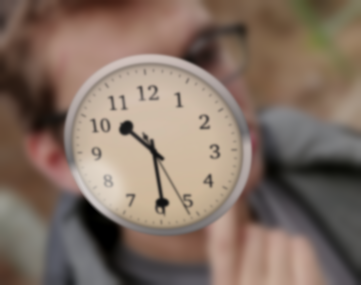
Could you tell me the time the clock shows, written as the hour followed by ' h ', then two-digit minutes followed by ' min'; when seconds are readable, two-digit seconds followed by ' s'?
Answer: 10 h 29 min 26 s
